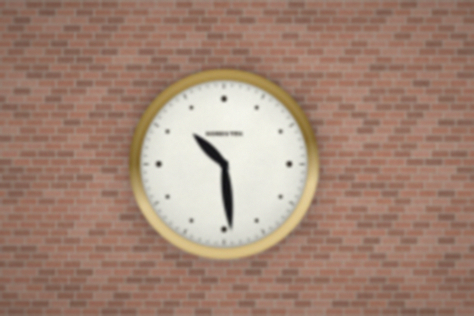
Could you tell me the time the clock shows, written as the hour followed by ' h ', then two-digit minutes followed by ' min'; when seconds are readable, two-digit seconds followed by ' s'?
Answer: 10 h 29 min
